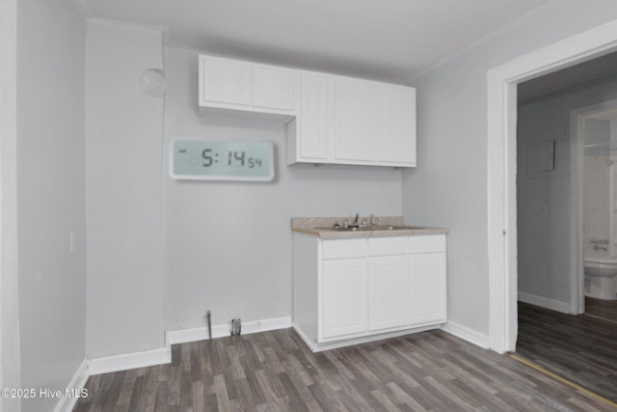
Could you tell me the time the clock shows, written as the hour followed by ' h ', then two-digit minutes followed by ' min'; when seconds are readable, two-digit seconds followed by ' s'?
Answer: 5 h 14 min
